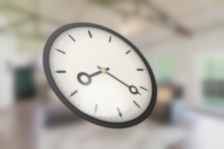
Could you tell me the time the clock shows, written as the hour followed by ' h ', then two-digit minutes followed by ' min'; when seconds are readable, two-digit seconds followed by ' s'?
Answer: 8 h 22 min
